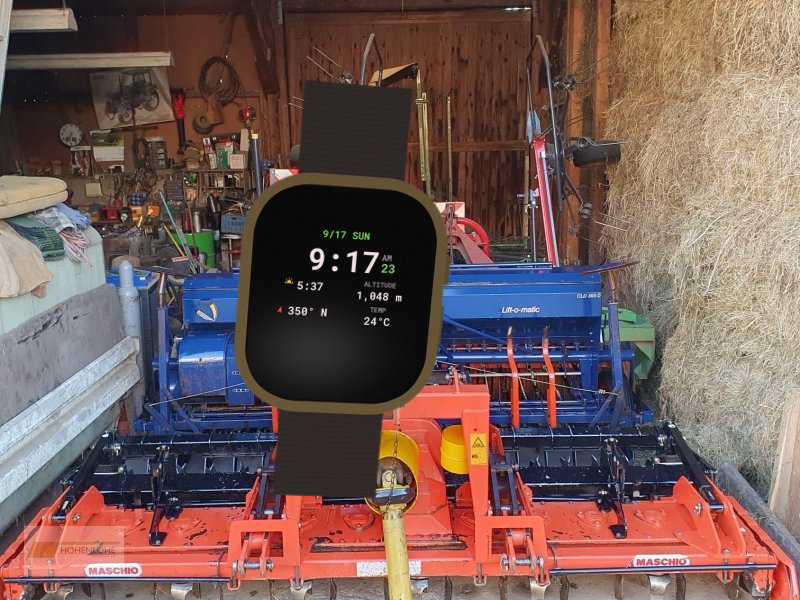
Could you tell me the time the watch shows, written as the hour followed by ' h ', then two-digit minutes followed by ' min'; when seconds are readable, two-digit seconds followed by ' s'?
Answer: 9 h 17 min 23 s
